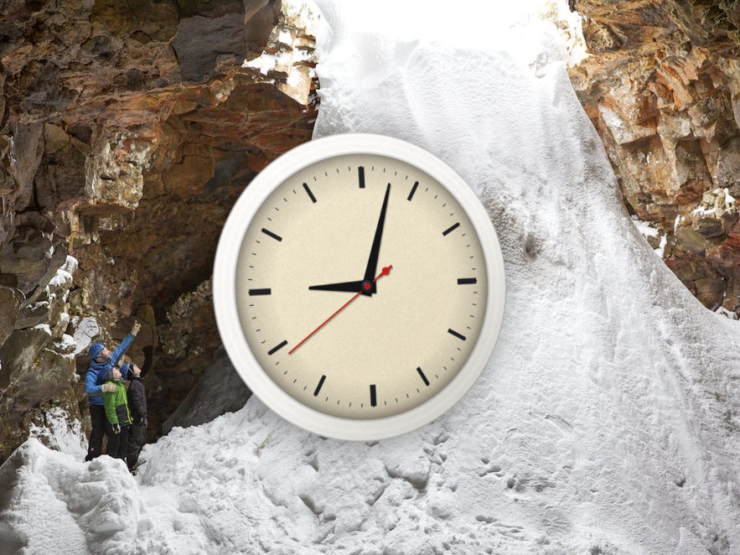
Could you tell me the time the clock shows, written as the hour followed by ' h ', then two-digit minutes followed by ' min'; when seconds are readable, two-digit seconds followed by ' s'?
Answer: 9 h 02 min 39 s
